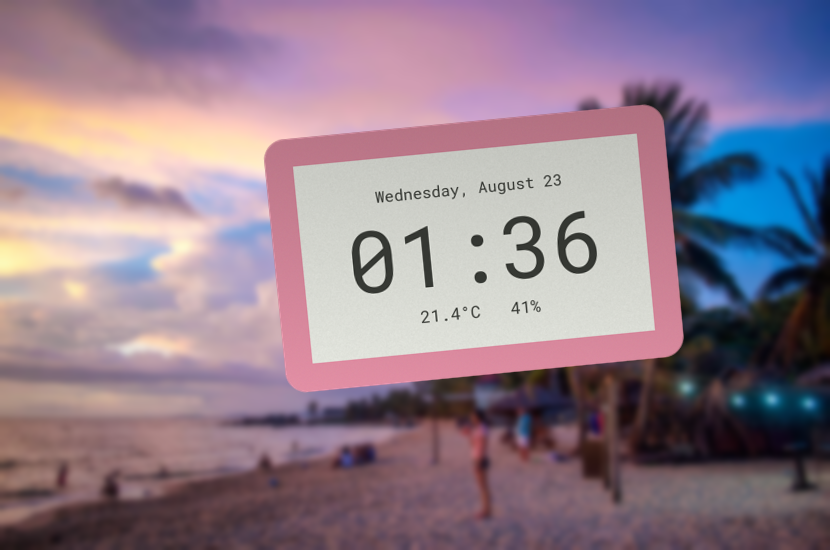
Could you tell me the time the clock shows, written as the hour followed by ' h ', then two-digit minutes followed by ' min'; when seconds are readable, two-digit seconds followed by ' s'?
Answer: 1 h 36 min
